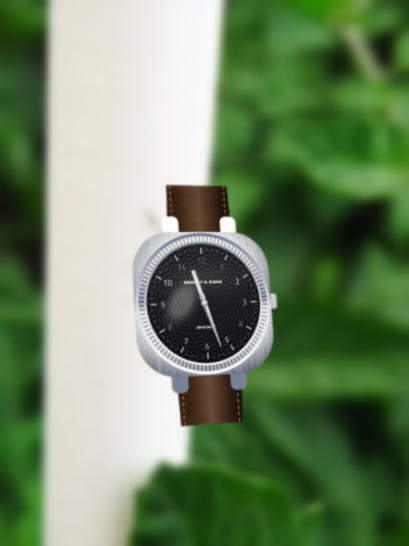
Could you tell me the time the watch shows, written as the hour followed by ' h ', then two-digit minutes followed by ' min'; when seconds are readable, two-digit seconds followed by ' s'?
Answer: 11 h 27 min
